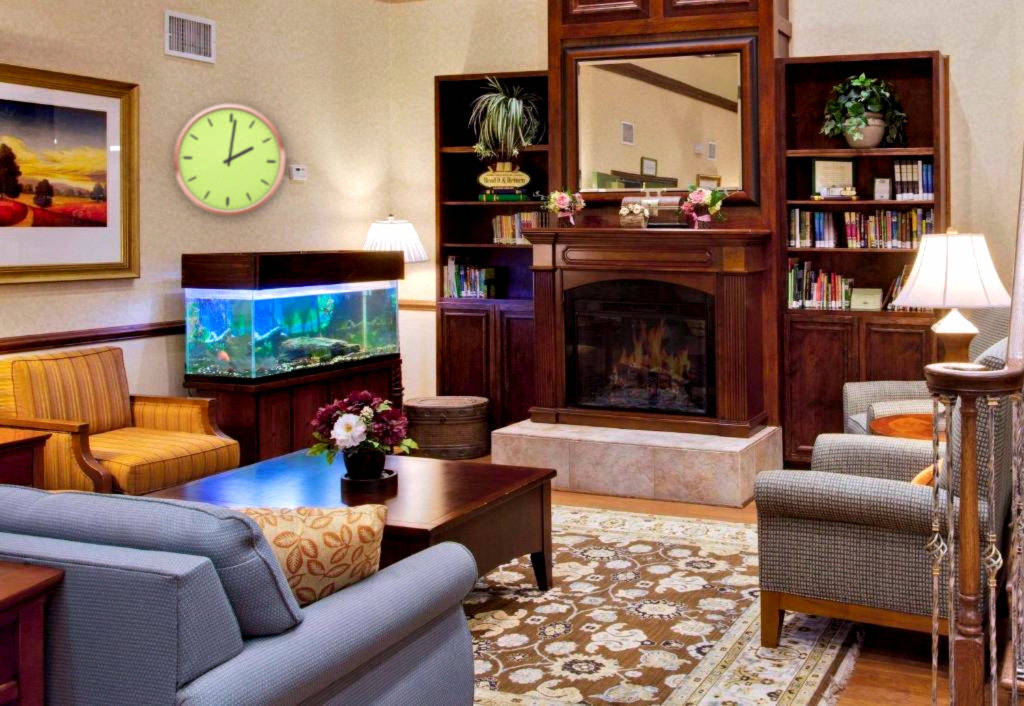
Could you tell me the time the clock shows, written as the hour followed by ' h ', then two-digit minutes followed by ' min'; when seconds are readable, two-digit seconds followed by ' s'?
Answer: 2 h 01 min
